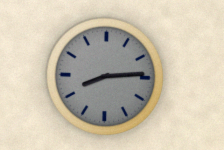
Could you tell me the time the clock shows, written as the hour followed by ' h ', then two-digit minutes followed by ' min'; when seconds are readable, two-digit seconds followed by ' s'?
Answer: 8 h 14 min
